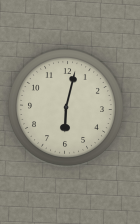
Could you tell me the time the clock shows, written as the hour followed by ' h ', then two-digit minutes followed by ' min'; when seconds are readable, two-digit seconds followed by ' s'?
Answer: 6 h 02 min
